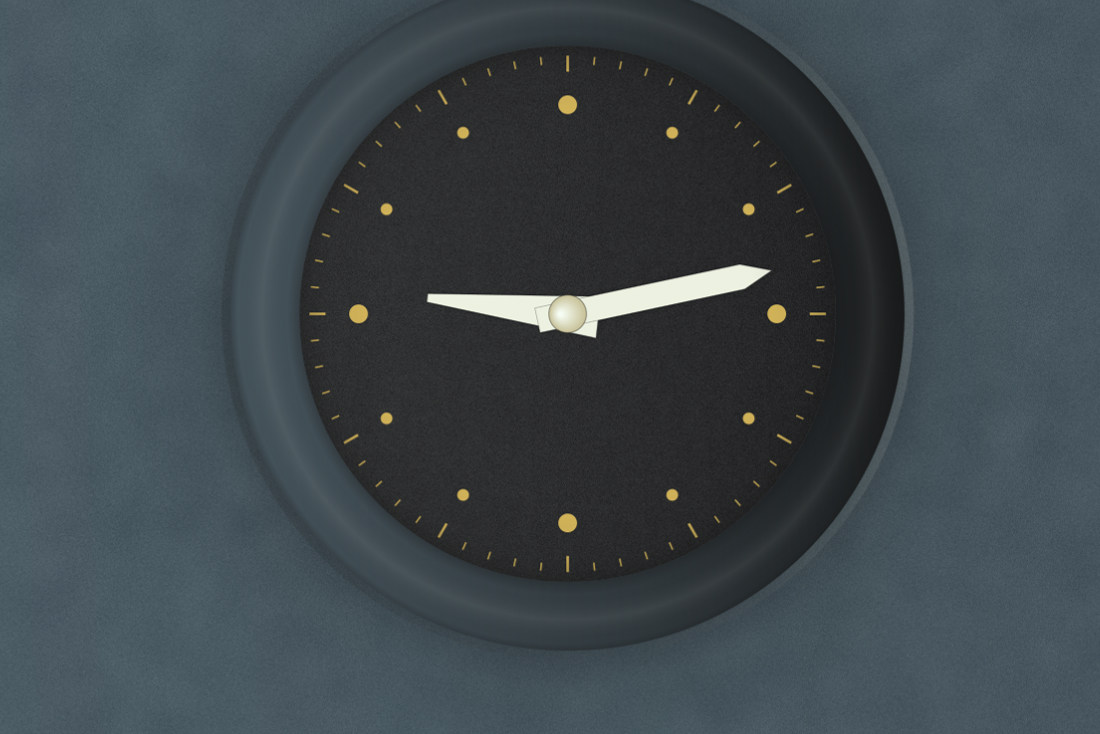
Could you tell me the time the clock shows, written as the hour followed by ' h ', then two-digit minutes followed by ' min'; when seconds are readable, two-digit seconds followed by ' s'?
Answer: 9 h 13 min
